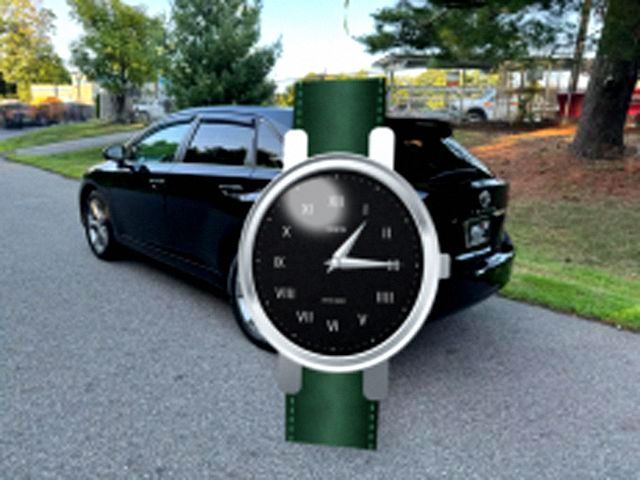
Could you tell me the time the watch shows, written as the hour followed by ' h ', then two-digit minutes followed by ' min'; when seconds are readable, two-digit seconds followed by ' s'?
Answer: 1 h 15 min
